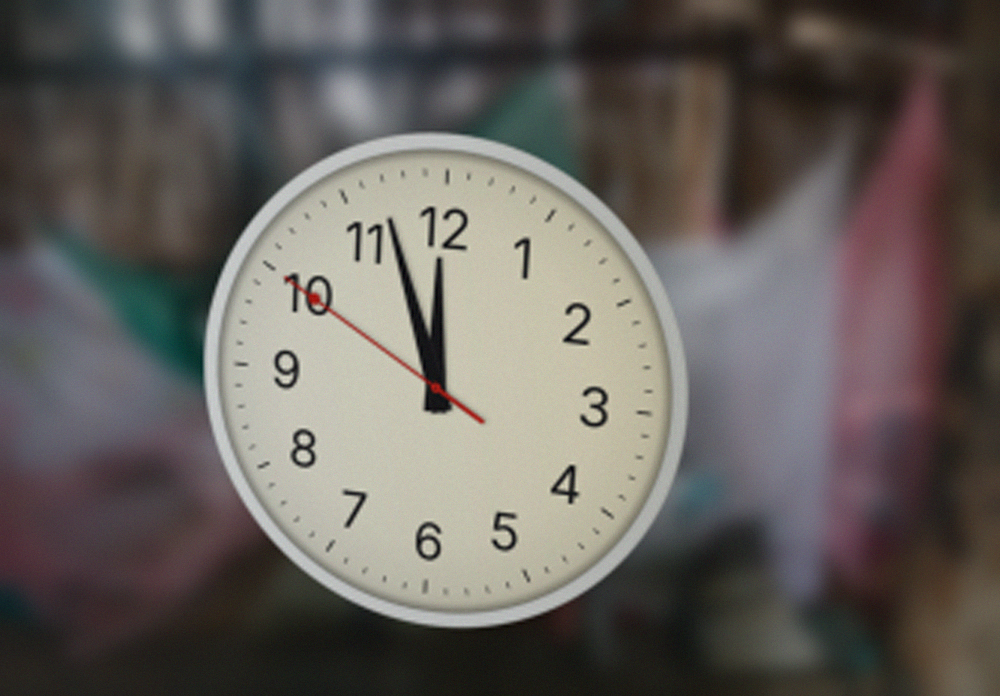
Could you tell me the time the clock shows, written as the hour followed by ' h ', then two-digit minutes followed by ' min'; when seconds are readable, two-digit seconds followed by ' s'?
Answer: 11 h 56 min 50 s
